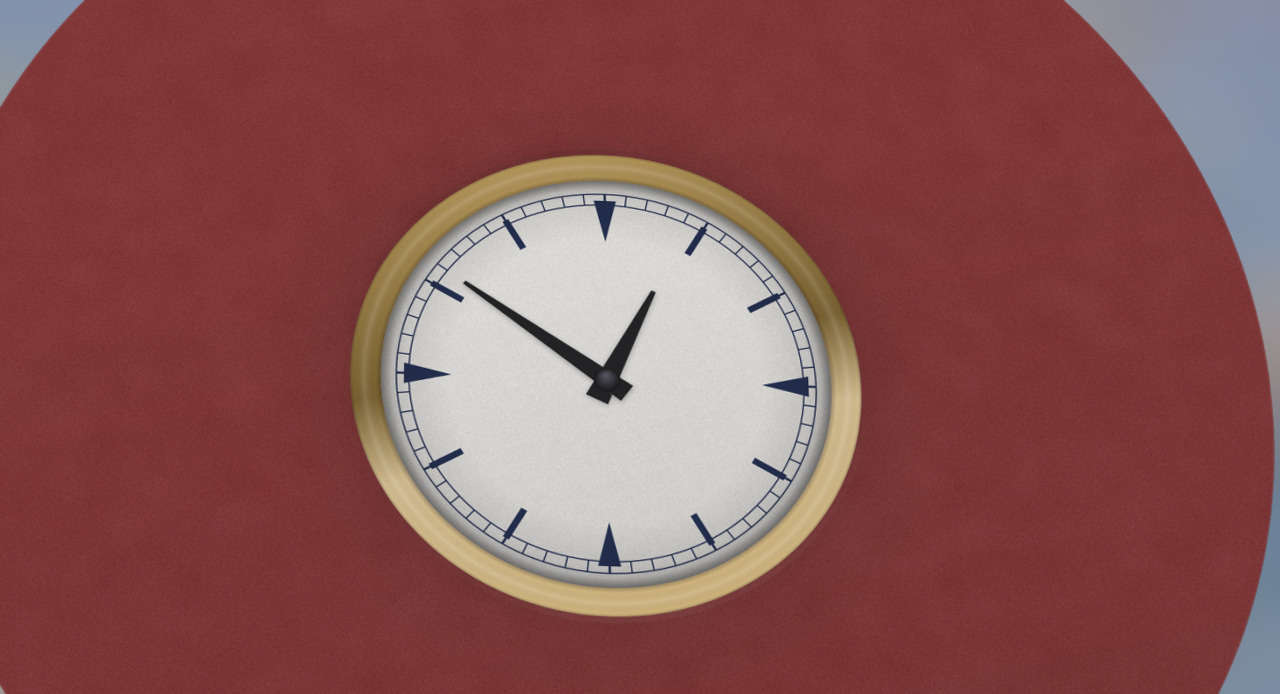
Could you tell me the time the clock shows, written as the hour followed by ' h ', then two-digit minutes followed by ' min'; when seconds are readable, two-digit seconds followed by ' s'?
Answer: 12 h 51 min
